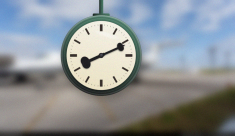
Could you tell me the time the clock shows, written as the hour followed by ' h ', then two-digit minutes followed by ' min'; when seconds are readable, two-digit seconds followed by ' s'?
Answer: 8 h 11 min
